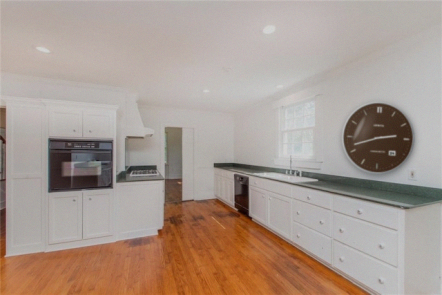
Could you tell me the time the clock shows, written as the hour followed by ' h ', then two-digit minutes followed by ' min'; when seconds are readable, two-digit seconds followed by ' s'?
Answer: 2 h 42 min
